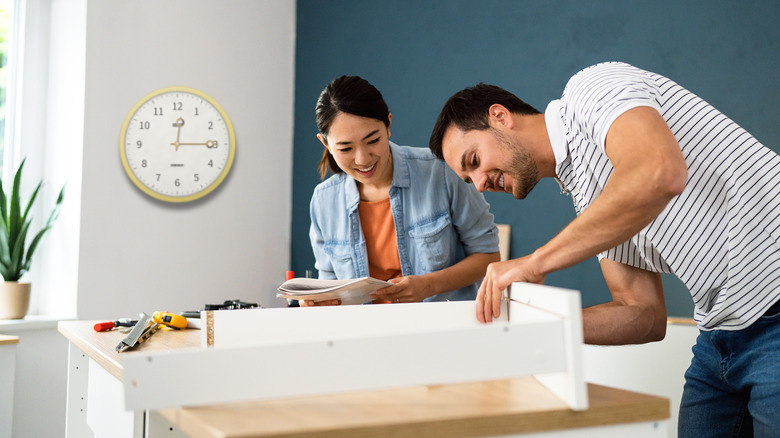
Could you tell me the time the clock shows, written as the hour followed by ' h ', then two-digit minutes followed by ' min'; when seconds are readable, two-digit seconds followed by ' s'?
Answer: 12 h 15 min
